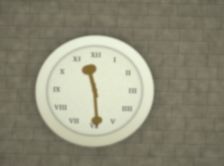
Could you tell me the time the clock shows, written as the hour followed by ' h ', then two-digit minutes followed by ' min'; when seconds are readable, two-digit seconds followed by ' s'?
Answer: 11 h 29 min
